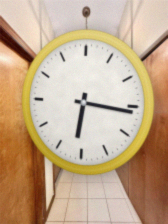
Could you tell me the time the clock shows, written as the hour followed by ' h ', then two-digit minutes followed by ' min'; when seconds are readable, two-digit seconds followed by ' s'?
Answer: 6 h 16 min
